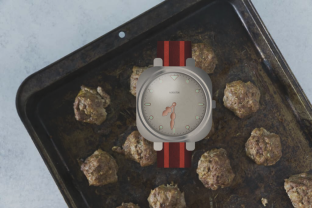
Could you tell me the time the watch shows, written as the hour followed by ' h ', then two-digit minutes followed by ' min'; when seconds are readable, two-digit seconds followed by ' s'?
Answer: 7 h 31 min
